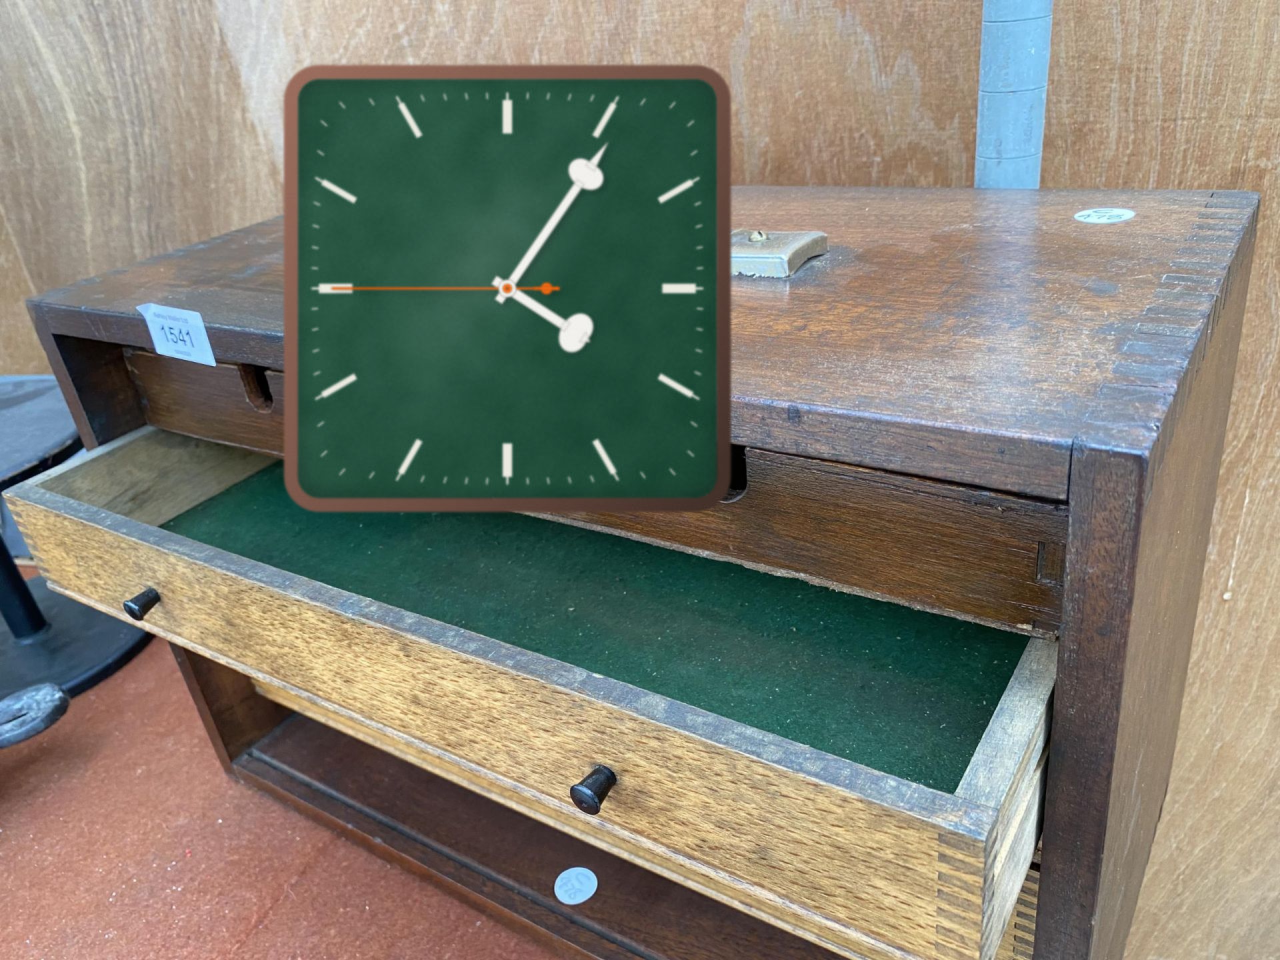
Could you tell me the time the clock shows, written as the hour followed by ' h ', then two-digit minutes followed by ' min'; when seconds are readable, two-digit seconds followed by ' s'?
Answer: 4 h 05 min 45 s
